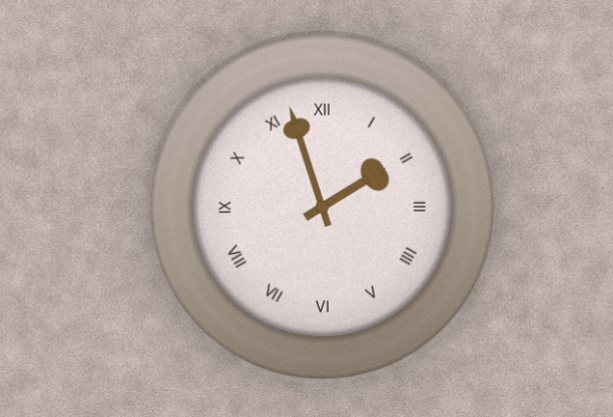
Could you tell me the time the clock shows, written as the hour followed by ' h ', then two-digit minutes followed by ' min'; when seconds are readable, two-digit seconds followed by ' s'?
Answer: 1 h 57 min
